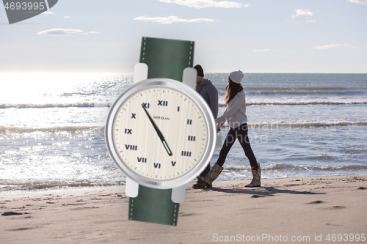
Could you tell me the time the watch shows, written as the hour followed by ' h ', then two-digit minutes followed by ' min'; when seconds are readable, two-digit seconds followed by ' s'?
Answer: 4 h 54 min
